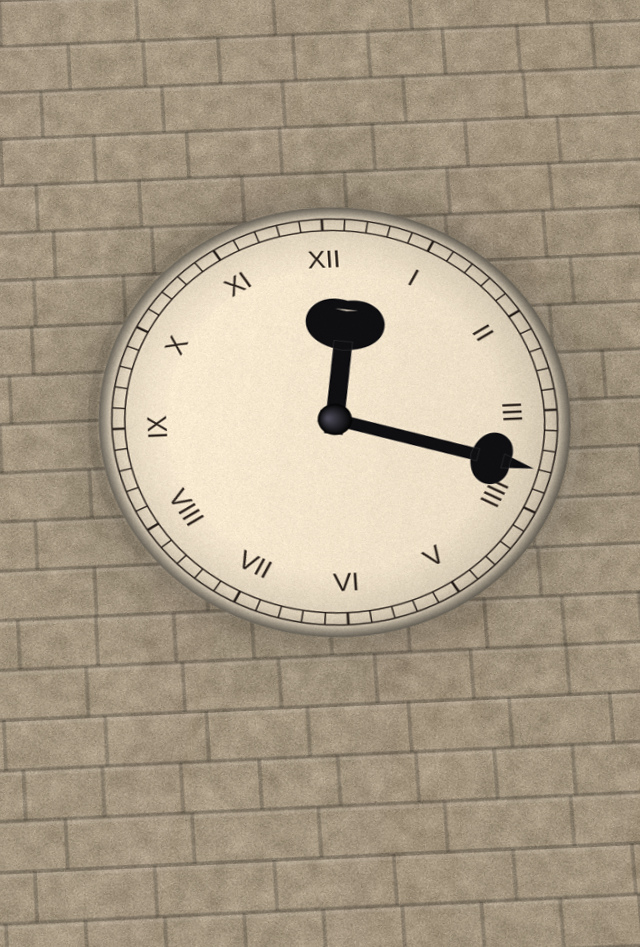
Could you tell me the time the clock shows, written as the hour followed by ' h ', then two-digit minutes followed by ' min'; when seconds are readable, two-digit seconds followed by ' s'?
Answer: 12 h 18 min
